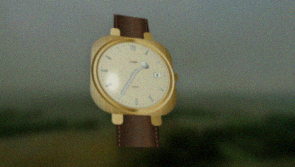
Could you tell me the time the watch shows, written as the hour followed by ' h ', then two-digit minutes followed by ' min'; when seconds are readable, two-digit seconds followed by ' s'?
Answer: 1 h 35 min
